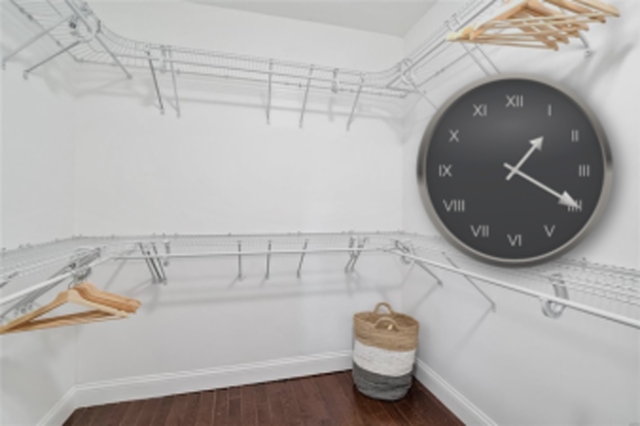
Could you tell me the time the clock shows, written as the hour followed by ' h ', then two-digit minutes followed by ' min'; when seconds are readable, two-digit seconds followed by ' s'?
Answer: 1 h 20 min
